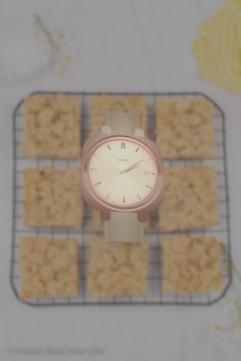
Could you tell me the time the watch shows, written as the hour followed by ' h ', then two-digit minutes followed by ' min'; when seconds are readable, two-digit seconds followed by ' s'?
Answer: 2 h 09 min
